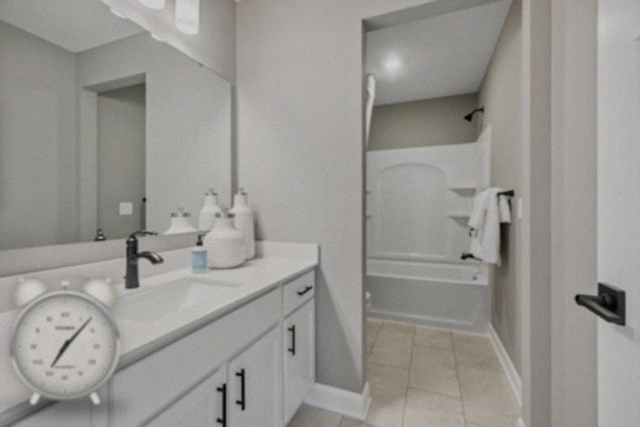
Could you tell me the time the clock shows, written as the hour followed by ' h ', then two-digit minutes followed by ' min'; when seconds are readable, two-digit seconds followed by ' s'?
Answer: 7 h 07 min
